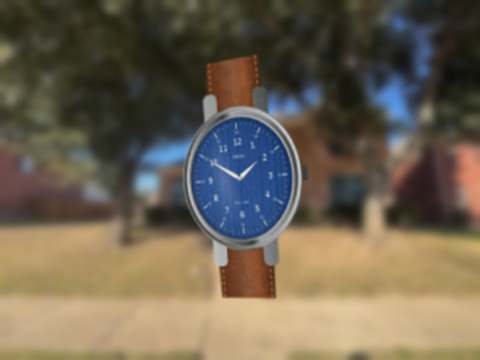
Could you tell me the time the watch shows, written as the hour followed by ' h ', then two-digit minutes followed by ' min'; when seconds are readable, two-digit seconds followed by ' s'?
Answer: 1 h 50 min
